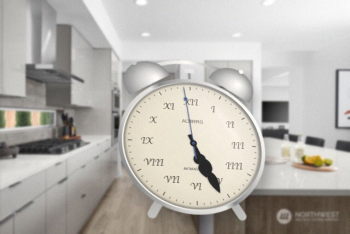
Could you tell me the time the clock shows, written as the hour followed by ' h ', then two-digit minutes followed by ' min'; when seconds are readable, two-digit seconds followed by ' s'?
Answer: 5 h 25 min 59 s
